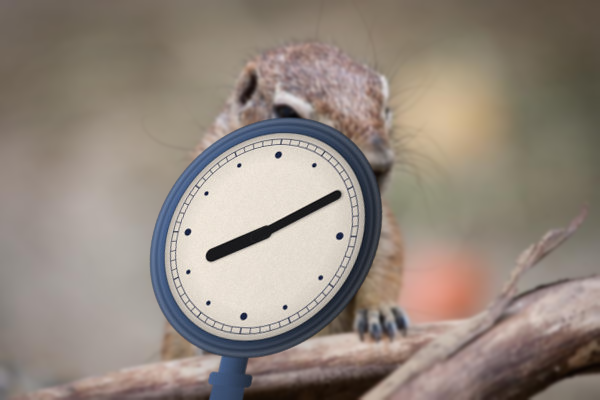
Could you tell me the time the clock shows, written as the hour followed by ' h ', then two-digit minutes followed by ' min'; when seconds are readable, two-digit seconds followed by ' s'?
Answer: 8 h 10 min
